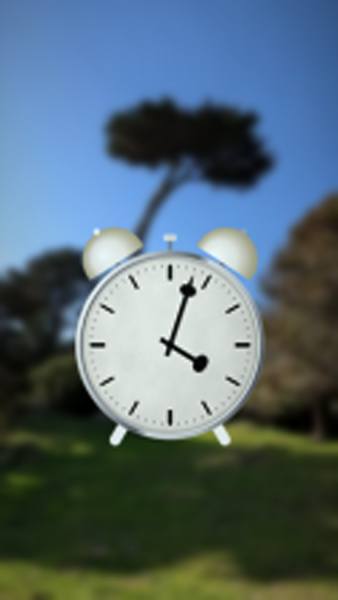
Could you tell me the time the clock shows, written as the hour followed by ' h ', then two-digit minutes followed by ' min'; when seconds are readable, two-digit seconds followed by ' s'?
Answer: 4 h 03 min
